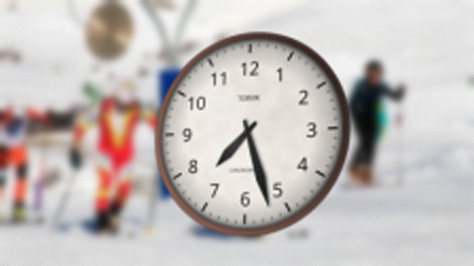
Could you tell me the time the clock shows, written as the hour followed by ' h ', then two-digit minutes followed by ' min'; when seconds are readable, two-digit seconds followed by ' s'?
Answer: 7 h 27 min
